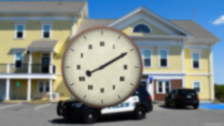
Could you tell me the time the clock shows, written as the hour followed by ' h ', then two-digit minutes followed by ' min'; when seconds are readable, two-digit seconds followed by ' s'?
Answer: 8 h 10 min
